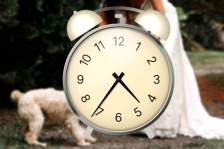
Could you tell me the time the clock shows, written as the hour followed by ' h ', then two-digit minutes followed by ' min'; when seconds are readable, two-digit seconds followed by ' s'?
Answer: 4 h 36 min
